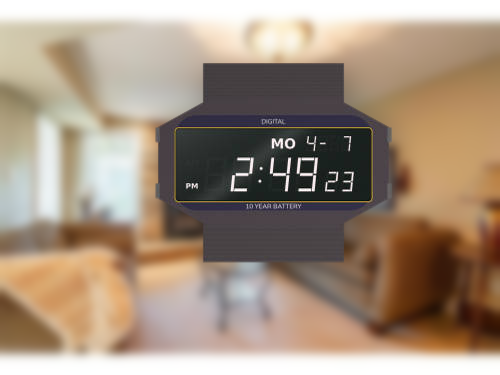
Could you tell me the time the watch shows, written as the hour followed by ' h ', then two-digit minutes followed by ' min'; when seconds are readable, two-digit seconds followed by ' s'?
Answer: 2 h 49 min 23 s
